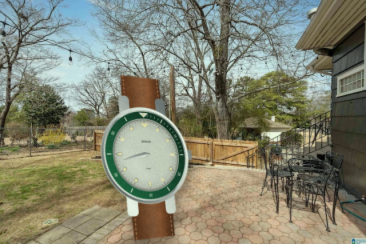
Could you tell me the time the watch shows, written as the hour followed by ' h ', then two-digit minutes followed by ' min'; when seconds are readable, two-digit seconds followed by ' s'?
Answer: 8 h 43 min
